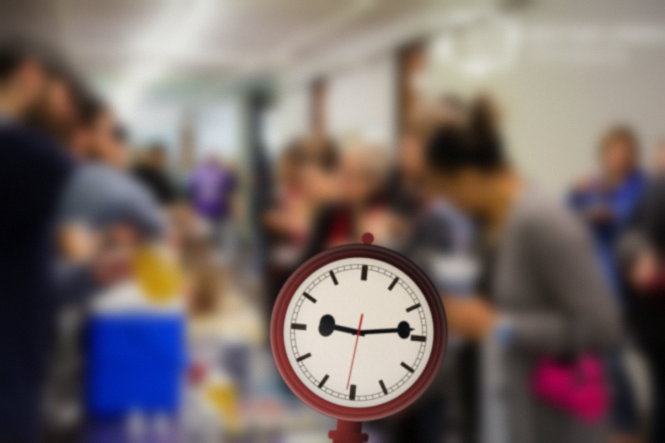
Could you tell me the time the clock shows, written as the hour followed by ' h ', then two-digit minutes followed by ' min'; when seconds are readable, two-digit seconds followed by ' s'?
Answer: 9 h 13 min 31 s
